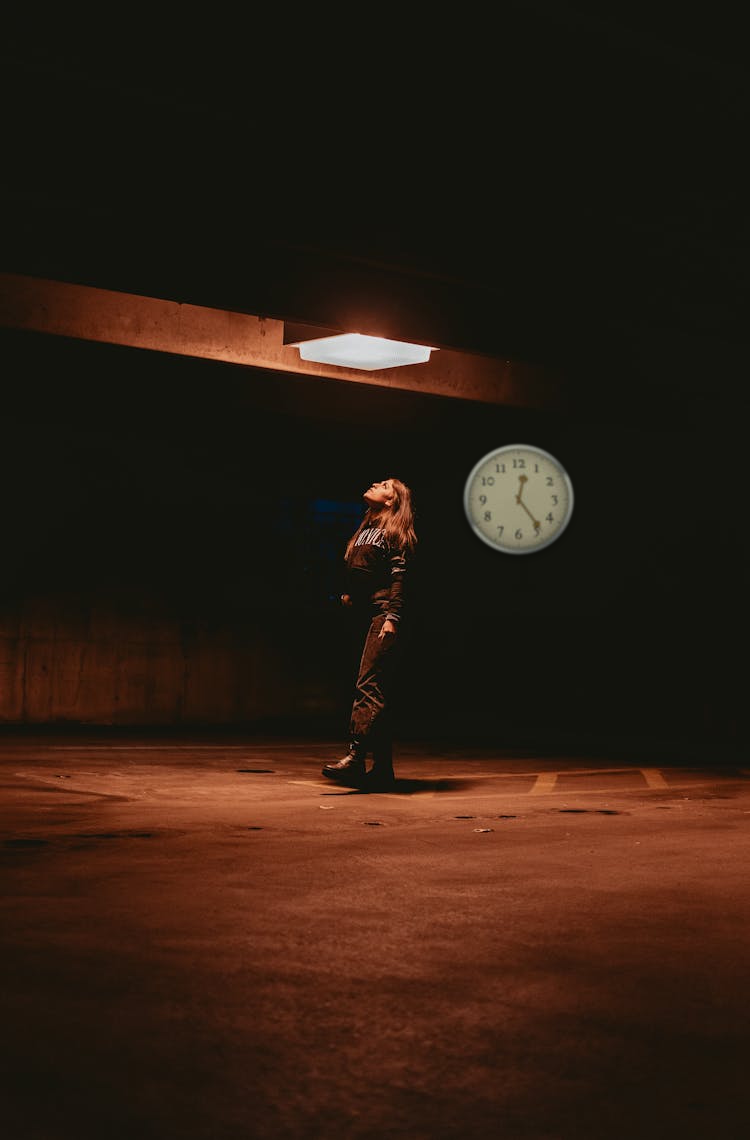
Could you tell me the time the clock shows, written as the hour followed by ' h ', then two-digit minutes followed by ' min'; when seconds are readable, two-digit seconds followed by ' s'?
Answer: 12 h 24 min
